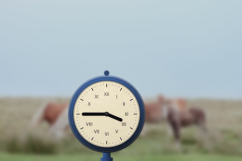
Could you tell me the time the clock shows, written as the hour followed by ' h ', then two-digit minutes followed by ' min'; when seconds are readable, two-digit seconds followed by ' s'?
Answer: 3 h 45 min
